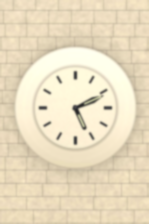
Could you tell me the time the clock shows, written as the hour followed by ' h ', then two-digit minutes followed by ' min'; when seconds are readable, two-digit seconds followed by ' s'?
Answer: 5 h 11 min
